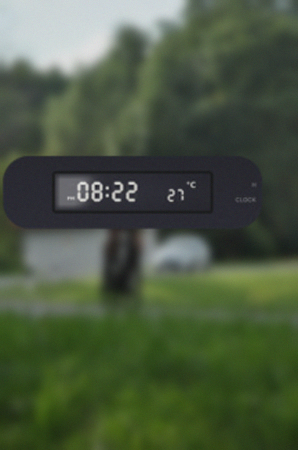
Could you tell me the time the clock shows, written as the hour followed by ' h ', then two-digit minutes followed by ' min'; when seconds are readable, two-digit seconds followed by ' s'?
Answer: 8 h 22 min
